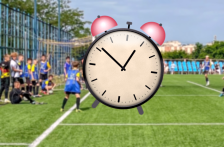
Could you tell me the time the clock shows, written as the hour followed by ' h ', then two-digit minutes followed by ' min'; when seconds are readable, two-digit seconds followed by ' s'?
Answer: 12 h 51 min
